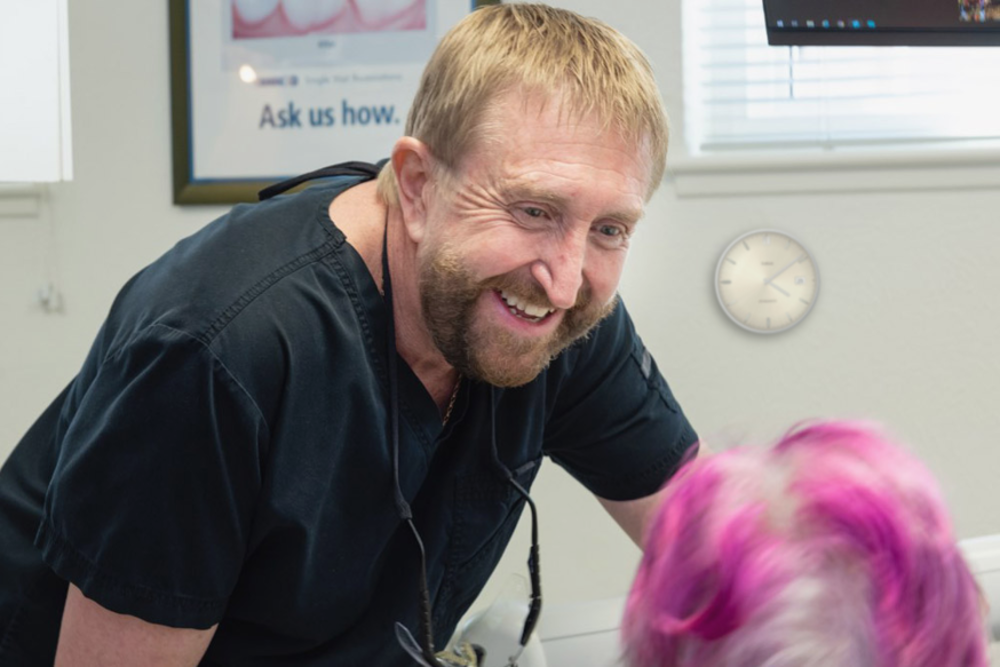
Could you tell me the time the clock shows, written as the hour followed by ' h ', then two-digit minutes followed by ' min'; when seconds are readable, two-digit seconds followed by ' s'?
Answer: 4 h 09 min
